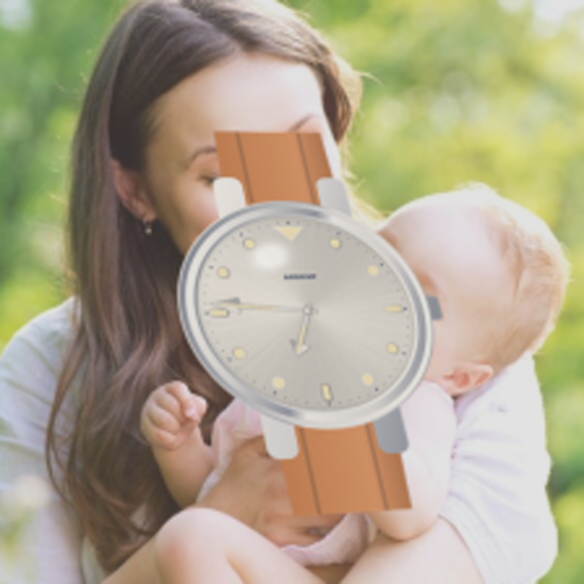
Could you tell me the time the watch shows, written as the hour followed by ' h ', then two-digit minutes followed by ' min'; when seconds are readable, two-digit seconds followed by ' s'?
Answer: 6 h 46 min
